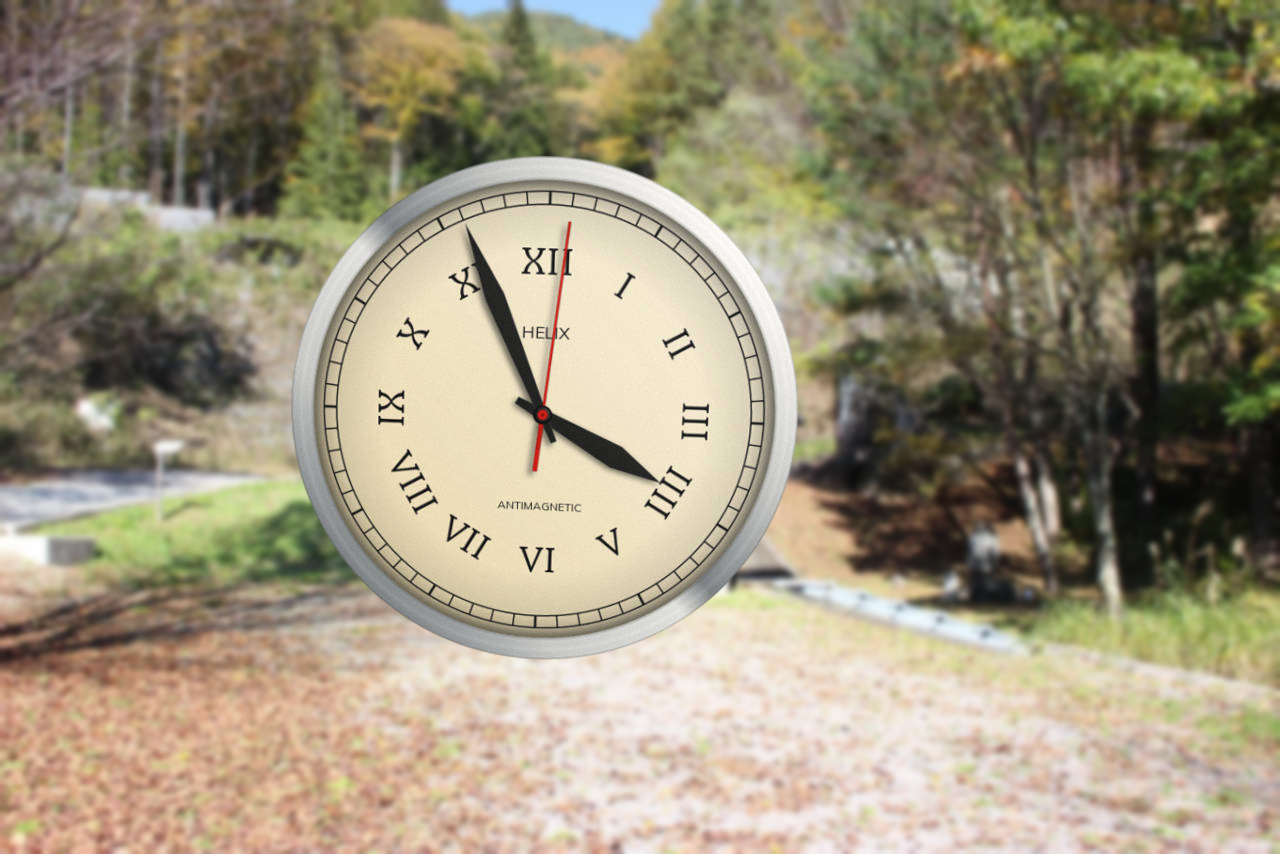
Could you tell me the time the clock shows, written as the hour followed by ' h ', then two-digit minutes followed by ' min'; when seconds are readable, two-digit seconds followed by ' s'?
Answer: 3 h 56 min 01 s
